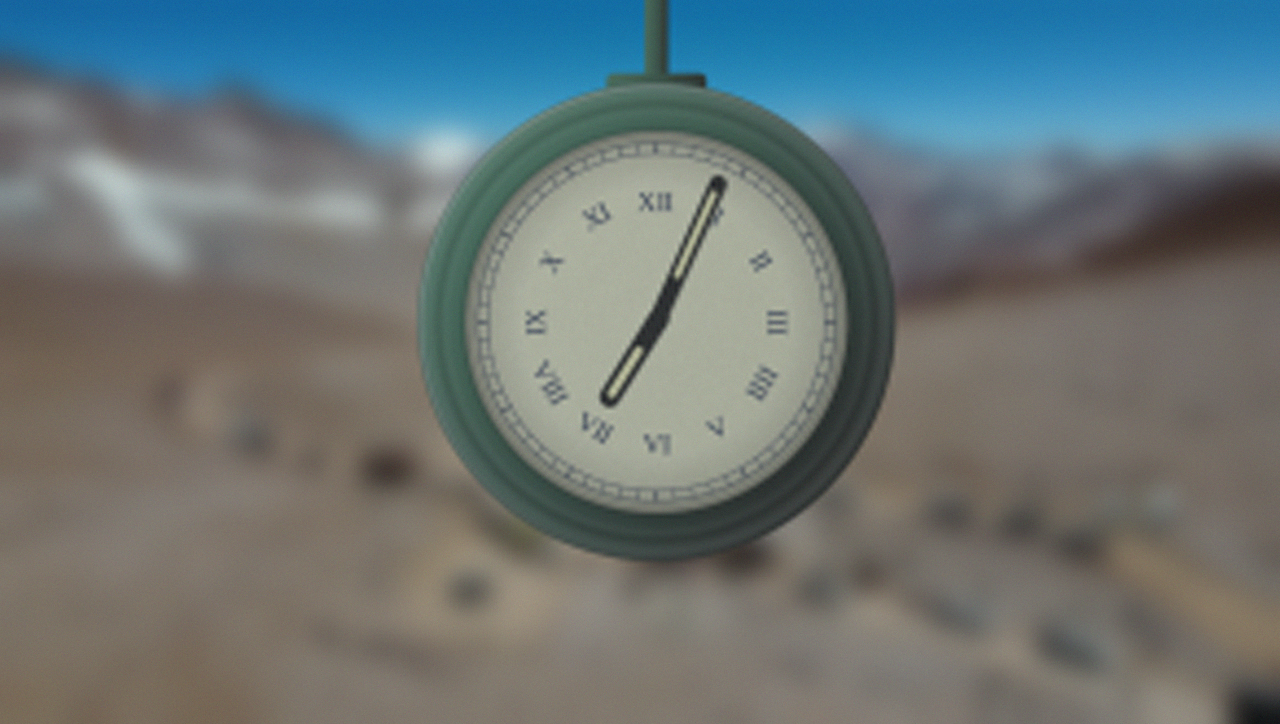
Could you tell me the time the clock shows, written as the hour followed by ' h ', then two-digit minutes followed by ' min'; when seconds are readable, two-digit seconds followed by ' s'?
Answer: 7 h 04 min
